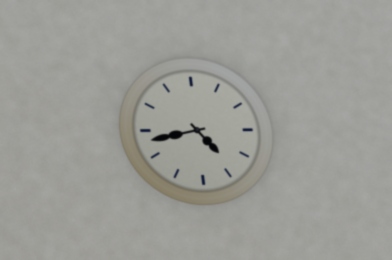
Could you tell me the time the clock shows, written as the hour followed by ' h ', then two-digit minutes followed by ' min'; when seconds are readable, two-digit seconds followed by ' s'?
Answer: 4 h 43 min
